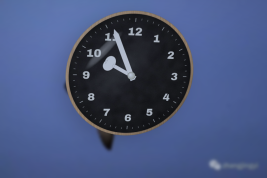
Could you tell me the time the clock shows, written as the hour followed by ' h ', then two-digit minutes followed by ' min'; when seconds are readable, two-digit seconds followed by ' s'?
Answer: 9 h 56 min
